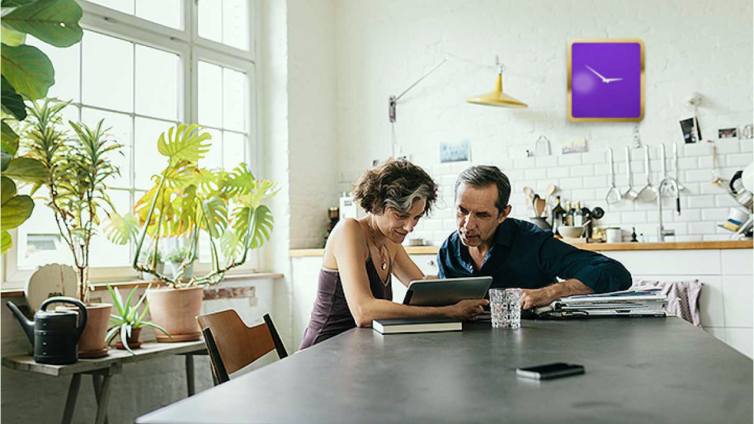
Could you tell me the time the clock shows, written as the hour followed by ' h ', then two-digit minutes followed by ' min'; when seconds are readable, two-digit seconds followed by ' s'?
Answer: 2 h 51 min
